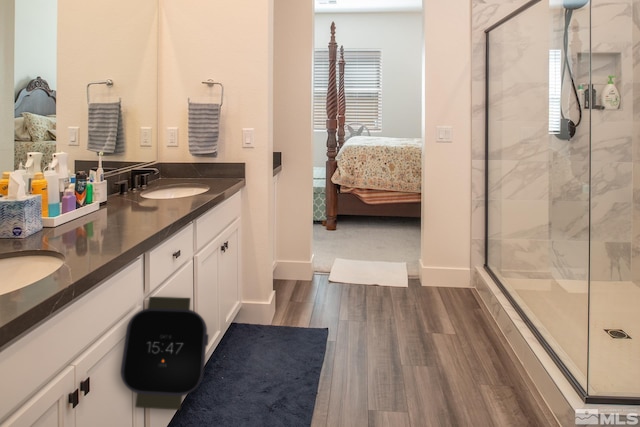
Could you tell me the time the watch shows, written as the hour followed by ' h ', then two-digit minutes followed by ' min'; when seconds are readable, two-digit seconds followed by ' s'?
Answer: 15 h 47 min
